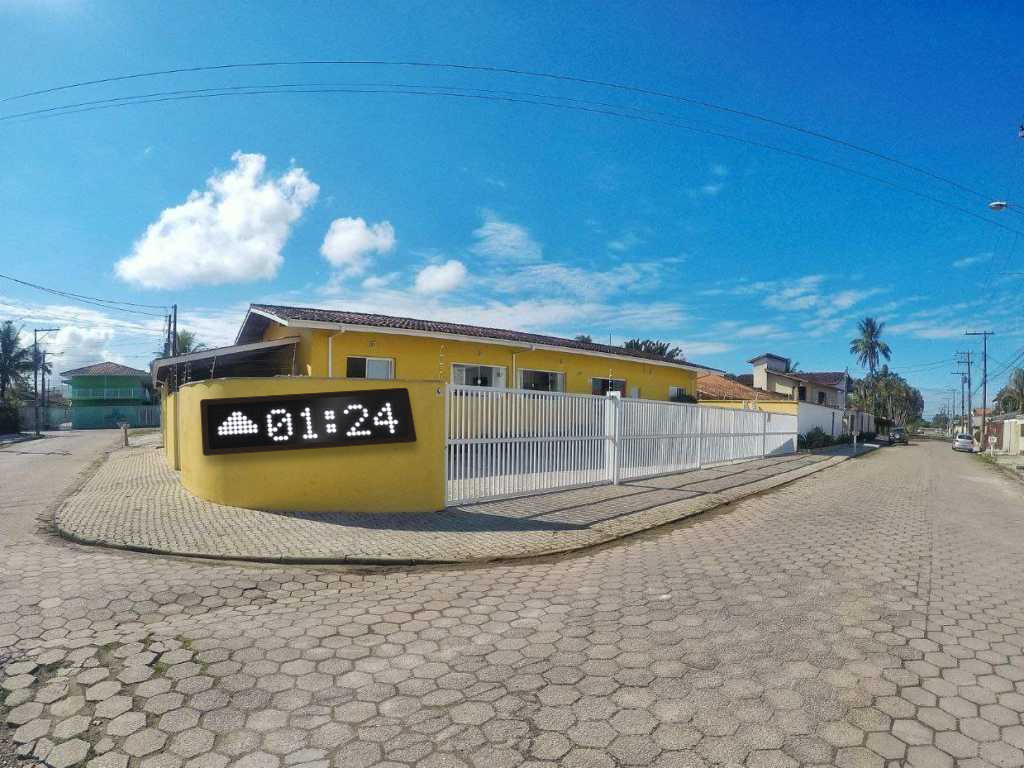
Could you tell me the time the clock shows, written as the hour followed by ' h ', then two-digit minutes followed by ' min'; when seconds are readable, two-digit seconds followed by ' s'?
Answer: 1 h 24 min
